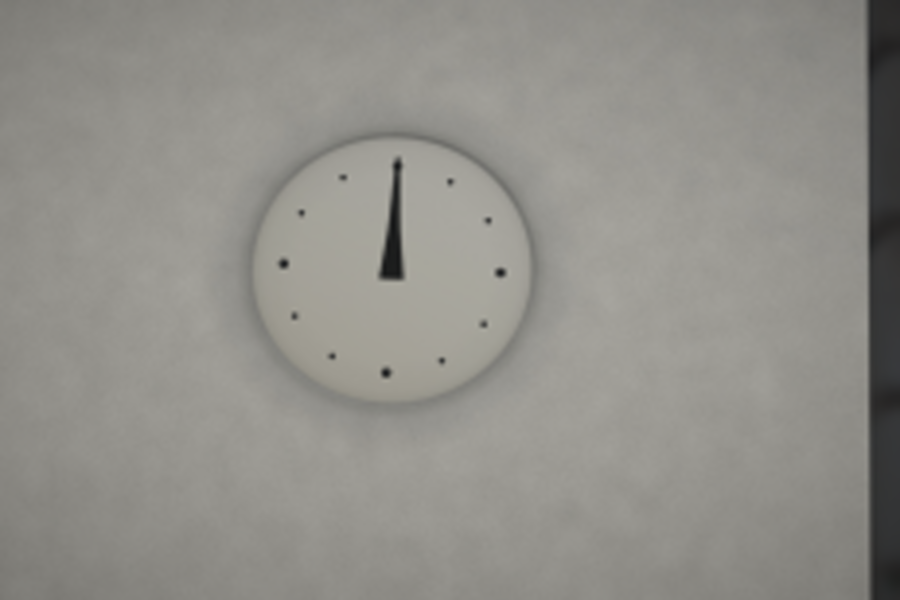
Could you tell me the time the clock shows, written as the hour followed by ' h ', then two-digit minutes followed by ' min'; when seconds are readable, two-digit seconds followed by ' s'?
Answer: 12 h 00 min
